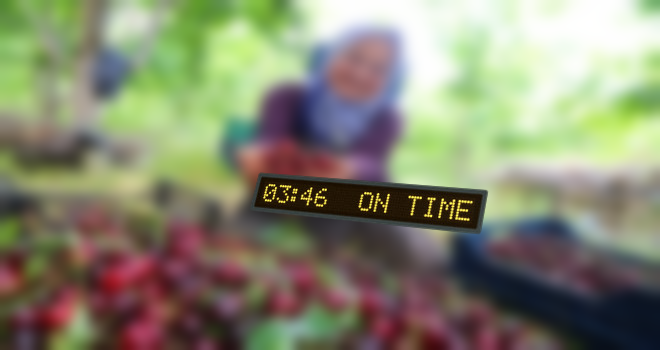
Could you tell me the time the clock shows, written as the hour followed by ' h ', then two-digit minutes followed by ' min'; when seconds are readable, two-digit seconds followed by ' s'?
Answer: 3 h 46 min
